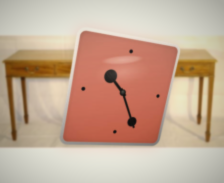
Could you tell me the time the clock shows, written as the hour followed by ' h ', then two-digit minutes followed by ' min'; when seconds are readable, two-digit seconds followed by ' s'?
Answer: 10 h 25 min
